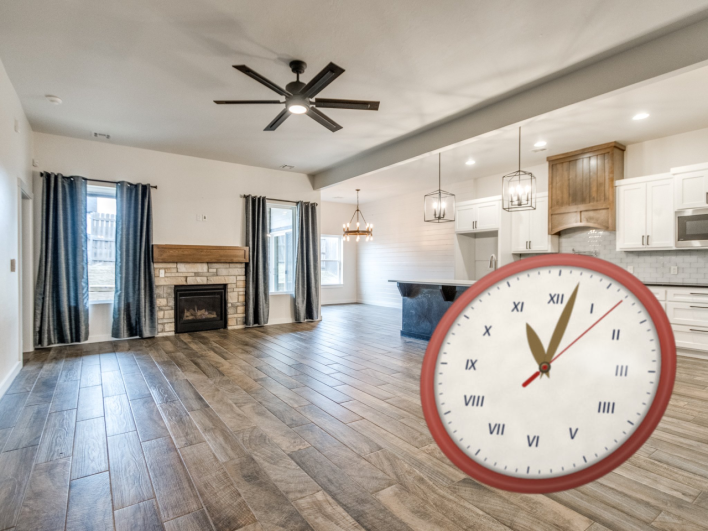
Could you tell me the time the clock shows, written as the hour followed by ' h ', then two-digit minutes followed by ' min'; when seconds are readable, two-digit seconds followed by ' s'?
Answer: 11 h 02 min 07 s
